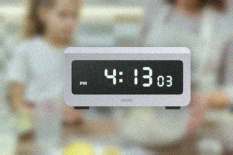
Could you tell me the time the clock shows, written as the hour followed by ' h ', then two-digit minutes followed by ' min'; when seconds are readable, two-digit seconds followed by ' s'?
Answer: 4 h 13 min 03 s
